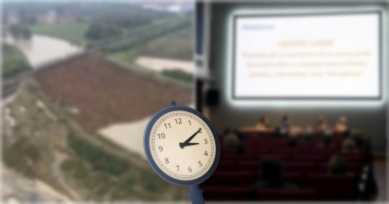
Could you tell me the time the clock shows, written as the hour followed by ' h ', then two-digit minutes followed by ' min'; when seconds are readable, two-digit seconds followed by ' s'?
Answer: 3 h 10 min
